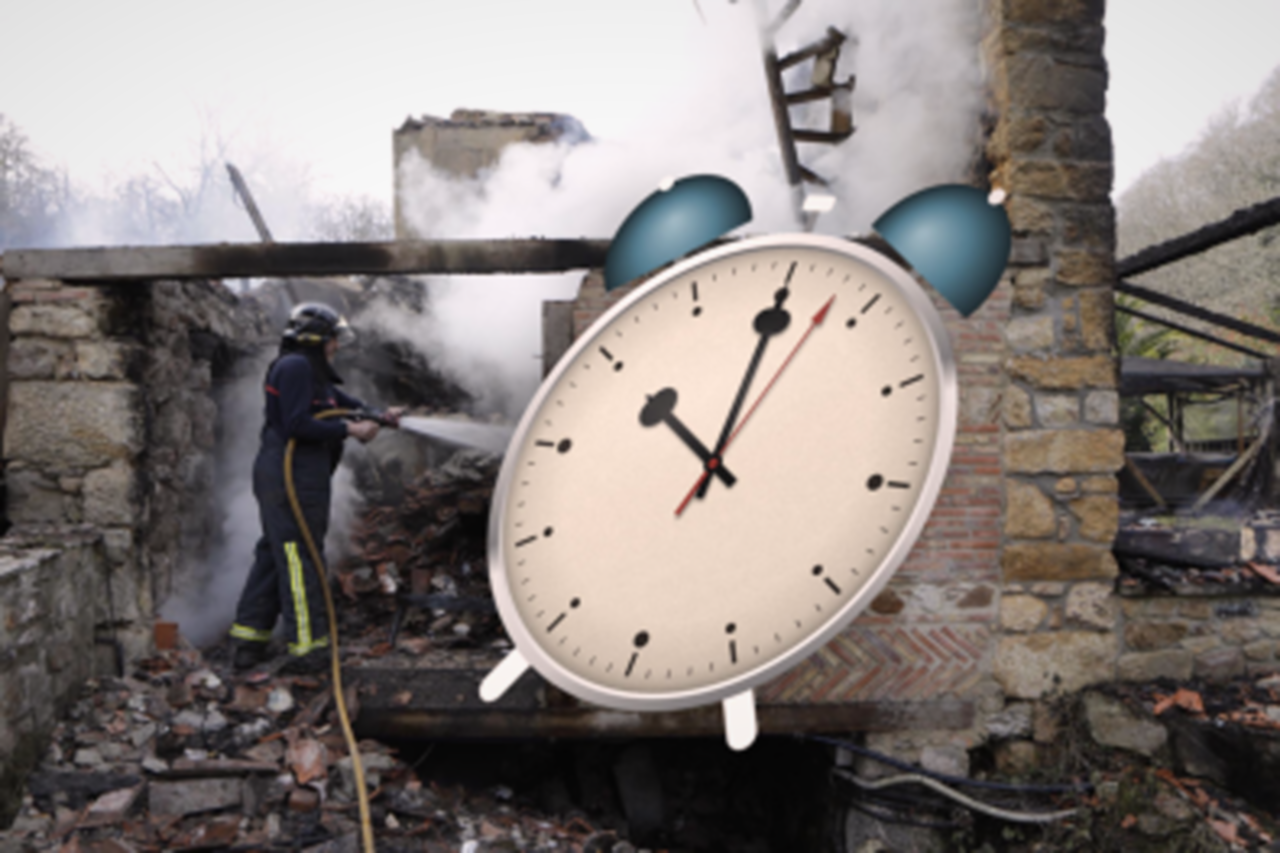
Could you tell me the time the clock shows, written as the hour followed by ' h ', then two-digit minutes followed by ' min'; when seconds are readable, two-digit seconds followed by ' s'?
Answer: 10 h 00 min 03 s
